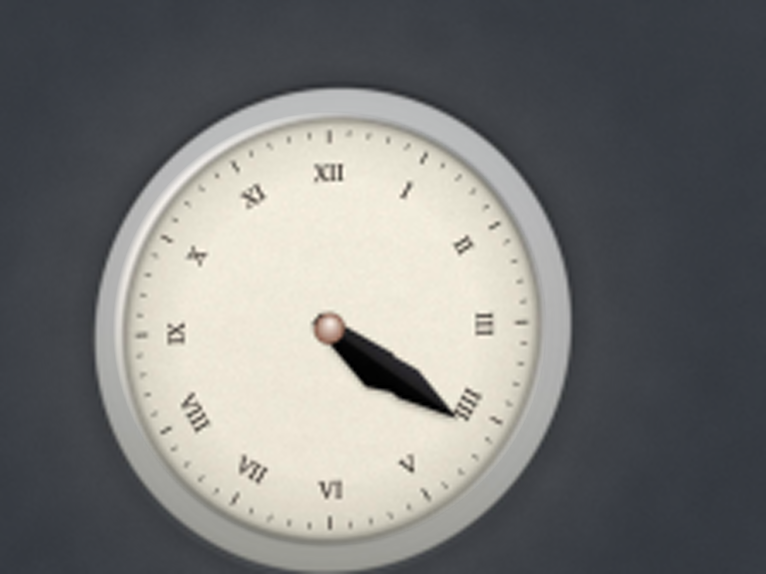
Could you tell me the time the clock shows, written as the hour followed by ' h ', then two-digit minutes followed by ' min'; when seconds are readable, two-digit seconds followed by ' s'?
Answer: 4 h 21 min
